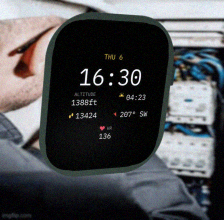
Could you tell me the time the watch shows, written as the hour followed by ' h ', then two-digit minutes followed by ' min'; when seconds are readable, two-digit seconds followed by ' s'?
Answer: 16 h 30 min
